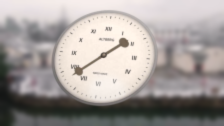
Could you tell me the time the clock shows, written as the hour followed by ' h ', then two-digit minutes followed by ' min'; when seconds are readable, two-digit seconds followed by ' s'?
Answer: 1 h 38 min
